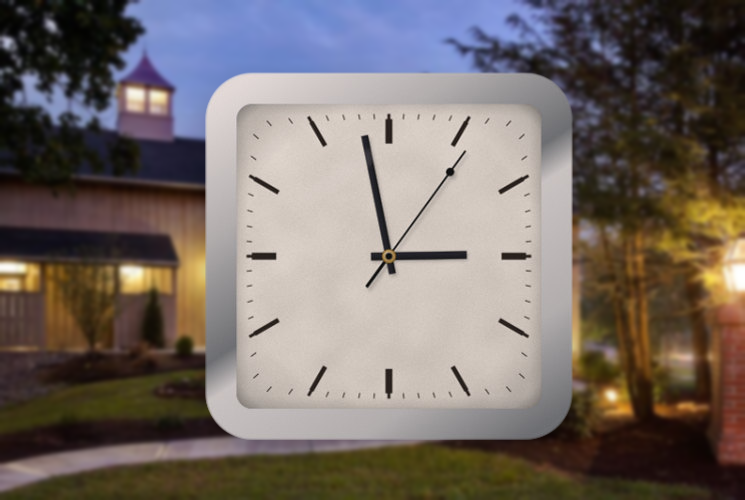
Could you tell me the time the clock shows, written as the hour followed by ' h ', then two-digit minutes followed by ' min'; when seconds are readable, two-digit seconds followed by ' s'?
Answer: 2 h 58 min 06 s
